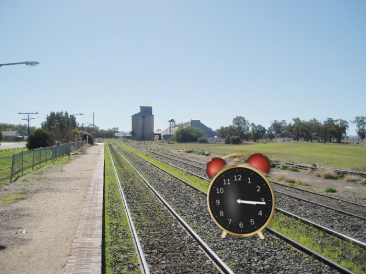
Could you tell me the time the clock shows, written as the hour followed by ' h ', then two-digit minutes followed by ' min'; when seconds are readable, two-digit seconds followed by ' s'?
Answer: 3 h 16 min
